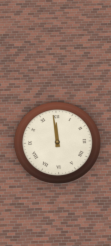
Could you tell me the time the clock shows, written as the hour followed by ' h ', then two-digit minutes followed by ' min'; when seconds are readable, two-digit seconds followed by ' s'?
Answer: 11 h 59 min
